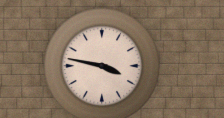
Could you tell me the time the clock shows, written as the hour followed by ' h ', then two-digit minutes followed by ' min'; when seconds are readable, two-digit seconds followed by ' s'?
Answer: 3 h 47 min
